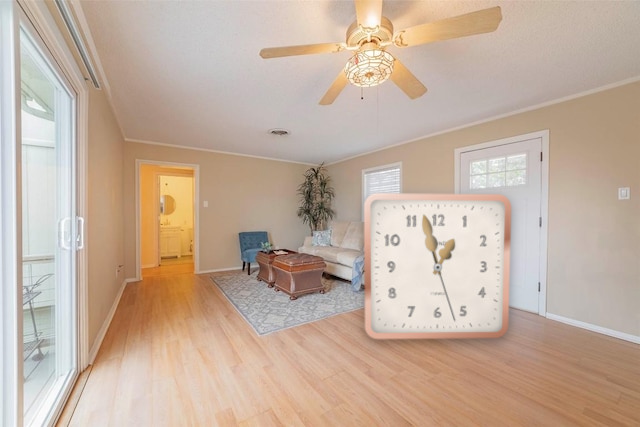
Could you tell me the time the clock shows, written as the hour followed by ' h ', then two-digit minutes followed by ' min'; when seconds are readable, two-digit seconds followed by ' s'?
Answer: 12 h 57 min 27 s
